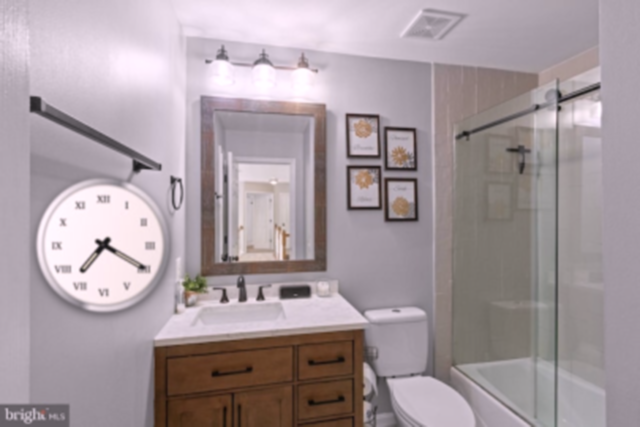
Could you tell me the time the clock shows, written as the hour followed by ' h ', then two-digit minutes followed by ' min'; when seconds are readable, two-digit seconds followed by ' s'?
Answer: 7 h 20 min
